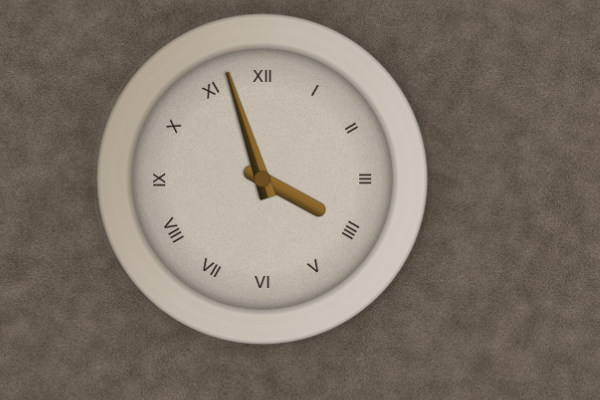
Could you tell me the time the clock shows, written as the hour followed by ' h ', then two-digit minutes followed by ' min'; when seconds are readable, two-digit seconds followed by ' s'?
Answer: 3 h 57 min
